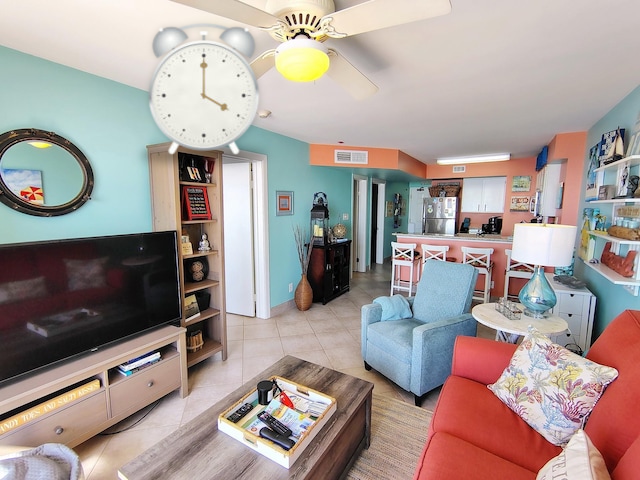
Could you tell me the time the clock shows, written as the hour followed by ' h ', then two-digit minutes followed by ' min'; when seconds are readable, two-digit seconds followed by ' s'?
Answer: 4 h 00 min
